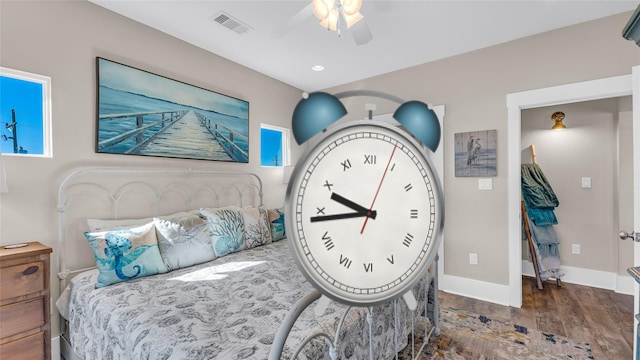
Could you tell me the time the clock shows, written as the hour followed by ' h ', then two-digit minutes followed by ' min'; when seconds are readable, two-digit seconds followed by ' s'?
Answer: 9 h 44 min 04 s
